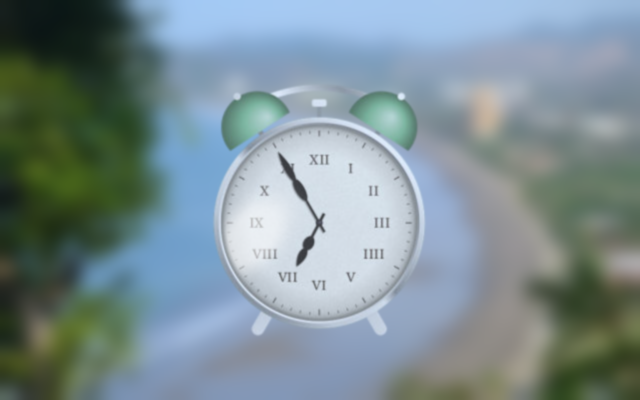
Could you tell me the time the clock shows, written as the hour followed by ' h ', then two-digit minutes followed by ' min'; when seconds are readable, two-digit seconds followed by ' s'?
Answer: 6 h 55 min
